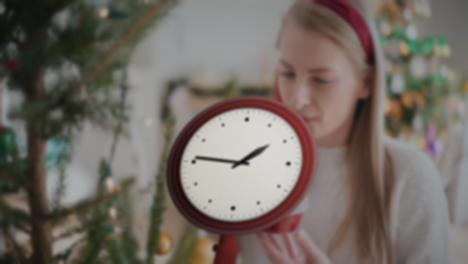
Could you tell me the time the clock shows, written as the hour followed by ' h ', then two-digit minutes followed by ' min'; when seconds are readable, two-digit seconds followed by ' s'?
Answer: 1 h 46 min
